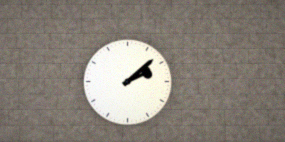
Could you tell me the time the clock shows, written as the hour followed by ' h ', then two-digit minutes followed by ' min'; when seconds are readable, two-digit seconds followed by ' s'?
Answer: 2 h 08 min
